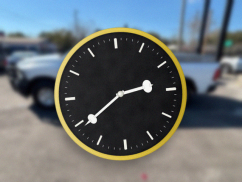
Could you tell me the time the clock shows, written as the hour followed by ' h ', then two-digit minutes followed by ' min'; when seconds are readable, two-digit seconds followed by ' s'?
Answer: 2 h 39 min
